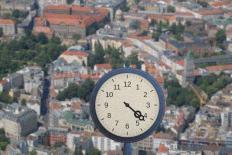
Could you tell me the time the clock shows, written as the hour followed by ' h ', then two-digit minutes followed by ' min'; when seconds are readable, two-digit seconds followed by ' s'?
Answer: 4 h 22 min
